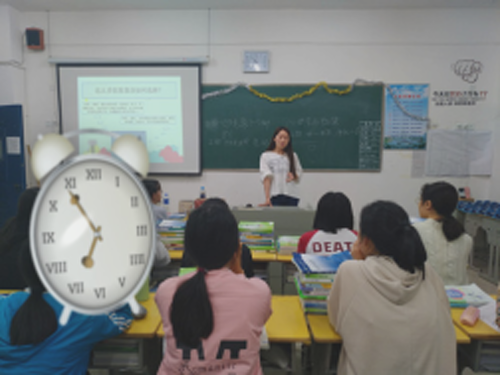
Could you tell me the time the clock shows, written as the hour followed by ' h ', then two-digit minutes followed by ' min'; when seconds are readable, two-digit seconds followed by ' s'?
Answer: 6 h 54 min
